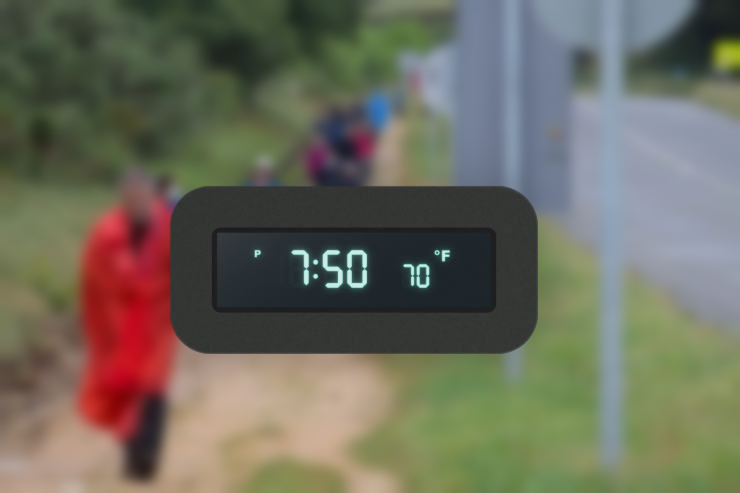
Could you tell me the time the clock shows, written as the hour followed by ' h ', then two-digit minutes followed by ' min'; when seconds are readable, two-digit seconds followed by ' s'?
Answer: 7 h 50 min
